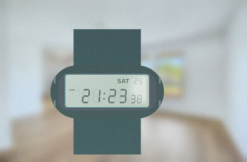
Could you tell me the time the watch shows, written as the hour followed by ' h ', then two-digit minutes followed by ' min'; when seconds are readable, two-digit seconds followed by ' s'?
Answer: 21 h 23 min 38 s
